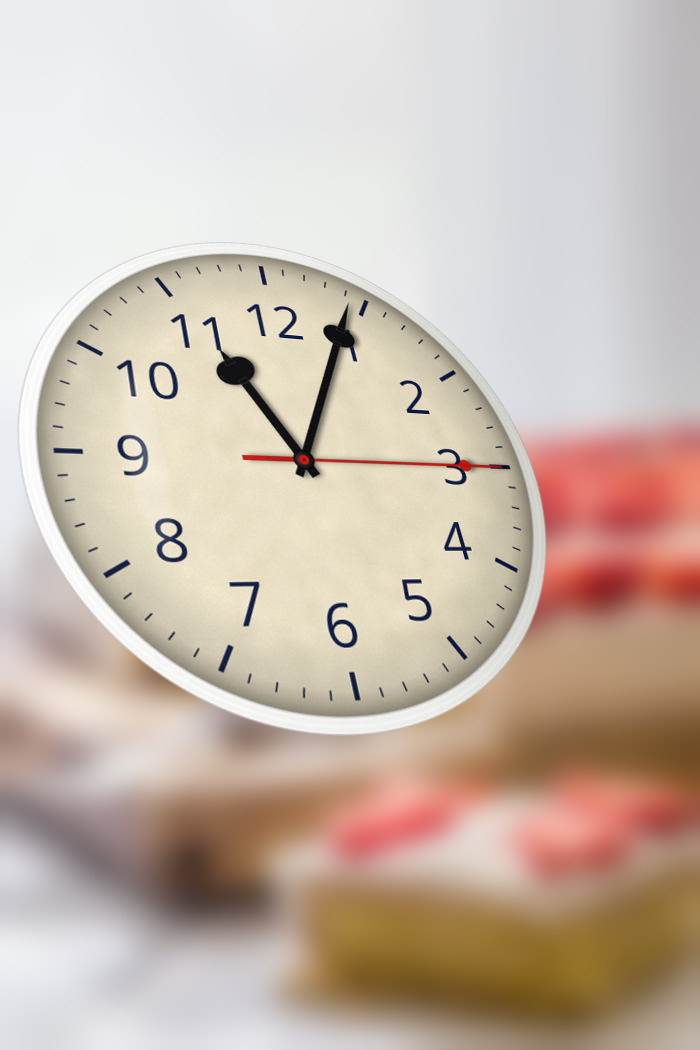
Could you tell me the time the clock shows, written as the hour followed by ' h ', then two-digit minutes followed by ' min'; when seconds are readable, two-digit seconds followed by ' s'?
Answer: 11 h 04 min 15 s
